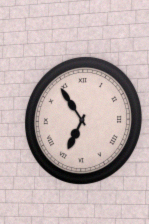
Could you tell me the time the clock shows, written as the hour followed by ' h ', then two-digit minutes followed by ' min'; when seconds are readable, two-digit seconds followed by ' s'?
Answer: 6 h 54 min
